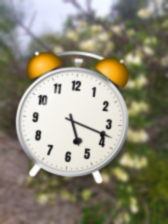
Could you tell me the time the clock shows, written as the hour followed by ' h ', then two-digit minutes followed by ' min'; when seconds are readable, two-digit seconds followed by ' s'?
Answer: 5 h 18 min
